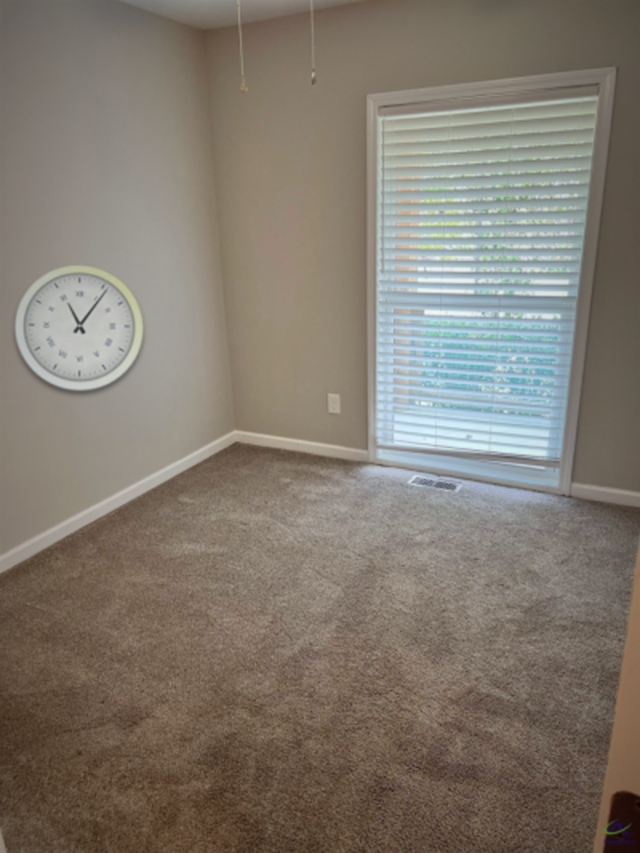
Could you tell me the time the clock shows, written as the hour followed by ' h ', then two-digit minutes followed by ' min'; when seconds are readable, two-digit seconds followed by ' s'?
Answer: 11 h 06 min
